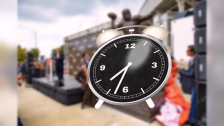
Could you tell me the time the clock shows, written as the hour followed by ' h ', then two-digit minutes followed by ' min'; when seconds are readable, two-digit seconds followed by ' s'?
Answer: 7 h 33 min
